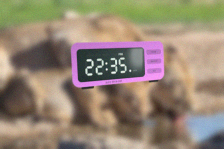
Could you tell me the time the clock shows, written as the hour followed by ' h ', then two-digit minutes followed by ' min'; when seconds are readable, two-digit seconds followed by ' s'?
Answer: 22 h 35 min
